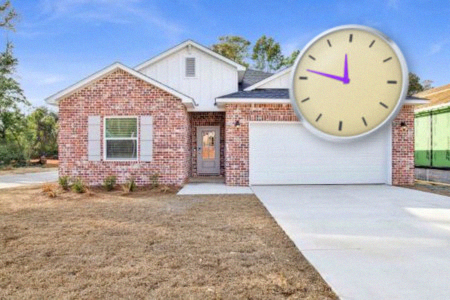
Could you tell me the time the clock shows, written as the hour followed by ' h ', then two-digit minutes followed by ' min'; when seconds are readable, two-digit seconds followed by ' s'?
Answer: 11 h 47 min
